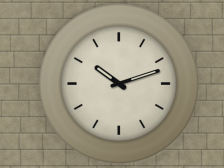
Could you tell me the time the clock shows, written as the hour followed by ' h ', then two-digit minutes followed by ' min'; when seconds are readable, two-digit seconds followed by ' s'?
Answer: 10 h 12 min
